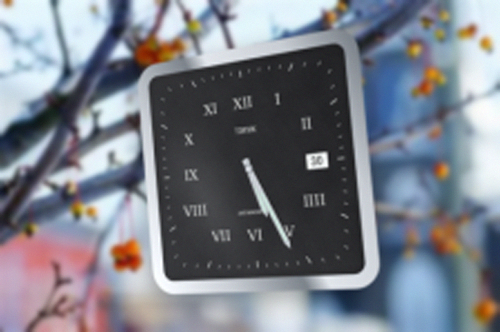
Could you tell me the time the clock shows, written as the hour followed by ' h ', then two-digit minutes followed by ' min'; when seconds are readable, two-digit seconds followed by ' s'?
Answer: 5 h 26 min
